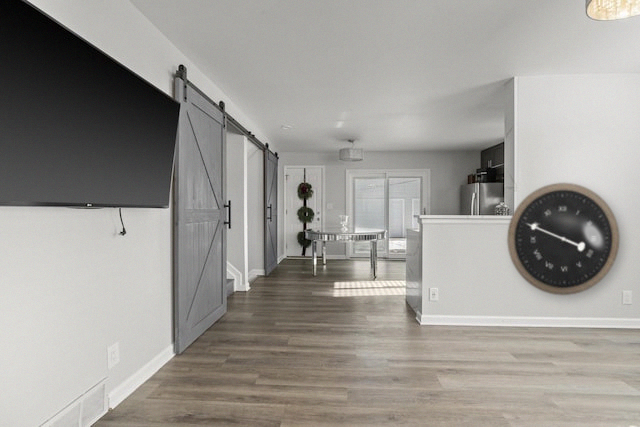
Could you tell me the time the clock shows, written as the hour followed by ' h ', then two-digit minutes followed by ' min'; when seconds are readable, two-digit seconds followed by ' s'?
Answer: 3 h 49 min
